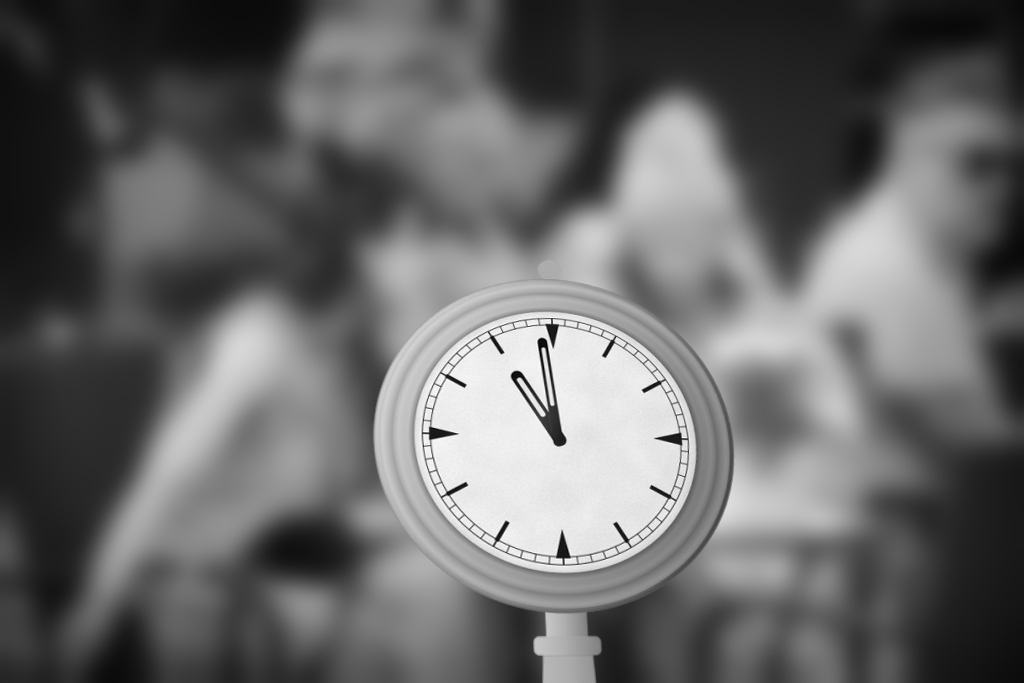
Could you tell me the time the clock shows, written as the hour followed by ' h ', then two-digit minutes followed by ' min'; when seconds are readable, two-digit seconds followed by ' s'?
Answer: 10 h 59 min
